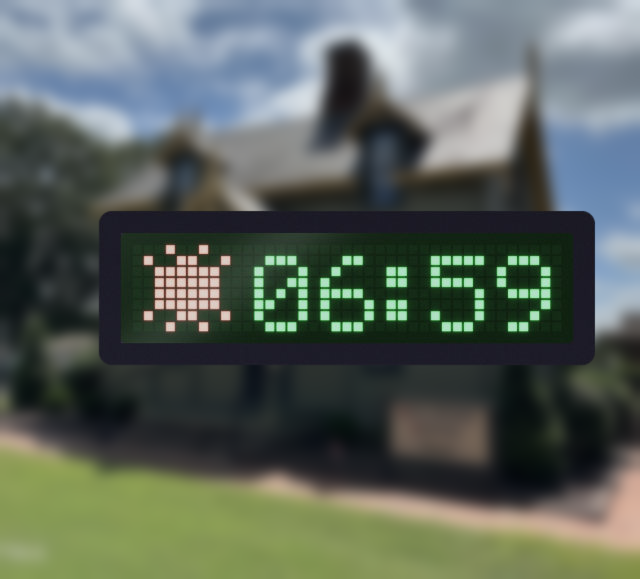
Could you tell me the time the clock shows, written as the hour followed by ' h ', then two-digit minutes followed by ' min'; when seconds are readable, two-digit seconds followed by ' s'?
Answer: 6 h 59 min
